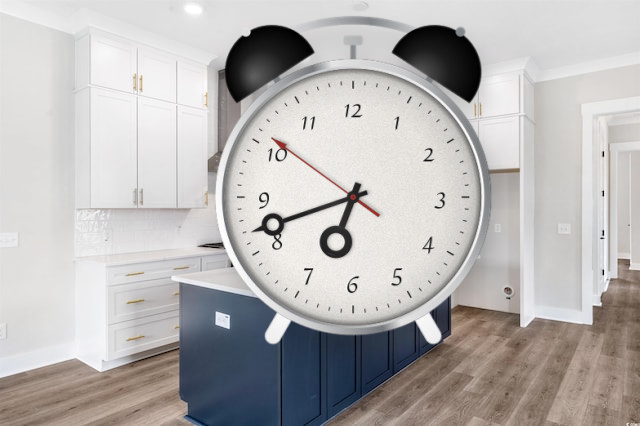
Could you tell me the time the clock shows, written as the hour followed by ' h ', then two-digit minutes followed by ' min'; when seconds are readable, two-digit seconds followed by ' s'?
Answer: 6 h 41 min 51 s
